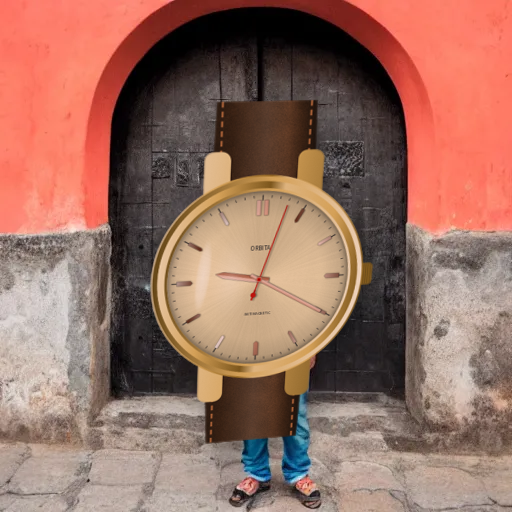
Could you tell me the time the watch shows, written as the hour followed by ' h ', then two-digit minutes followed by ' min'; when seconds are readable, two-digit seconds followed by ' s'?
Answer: 9 h 20 min 03 s
